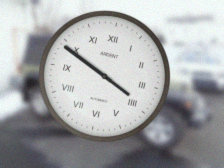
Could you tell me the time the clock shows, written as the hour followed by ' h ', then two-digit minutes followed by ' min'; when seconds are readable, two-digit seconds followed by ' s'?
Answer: 3 h 49 min
